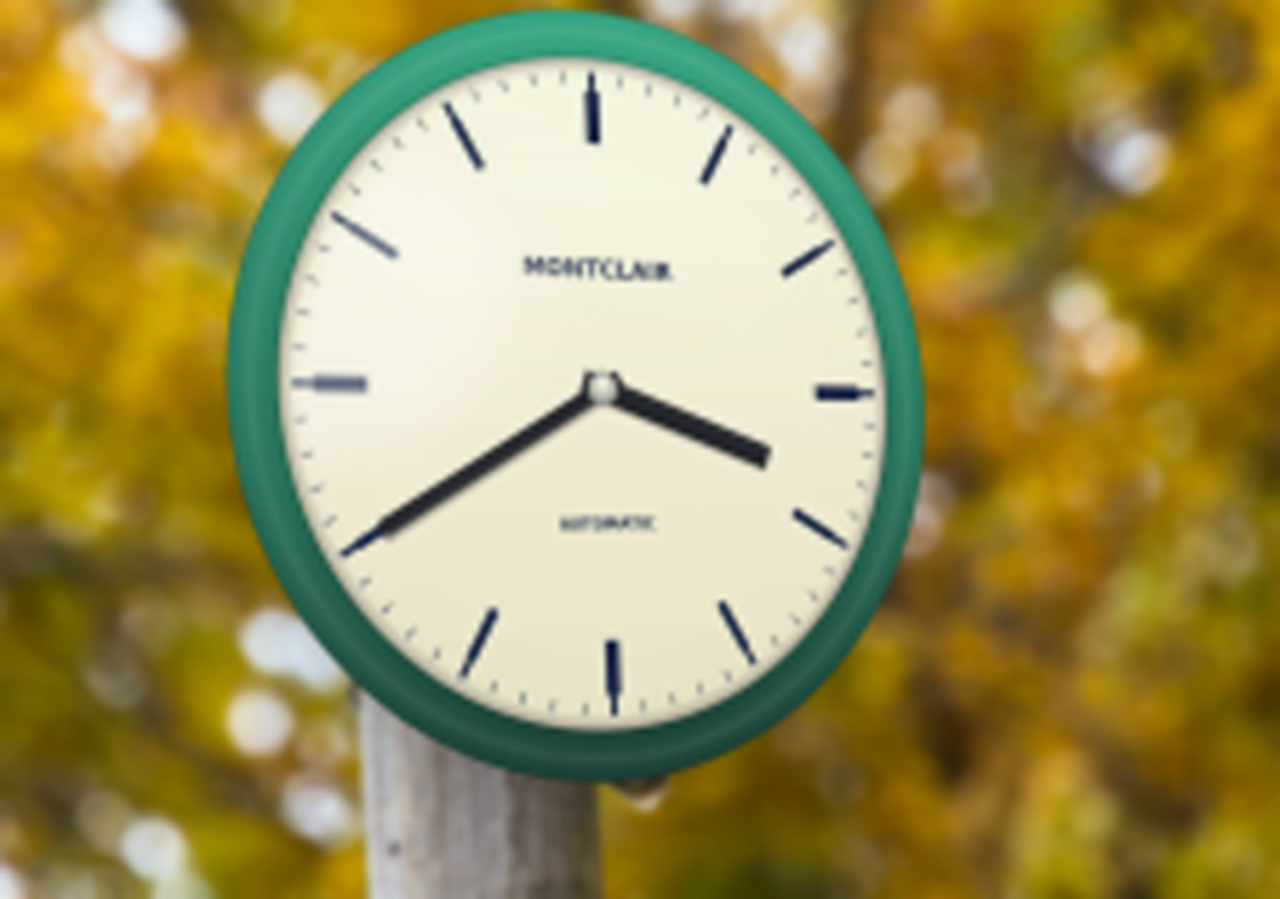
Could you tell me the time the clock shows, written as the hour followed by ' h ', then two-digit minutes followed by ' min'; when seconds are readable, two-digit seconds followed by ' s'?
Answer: 3 h 40 min
